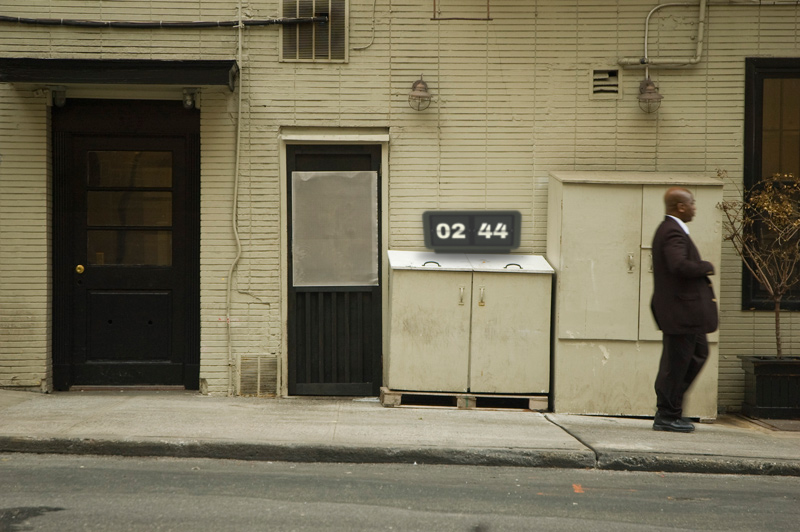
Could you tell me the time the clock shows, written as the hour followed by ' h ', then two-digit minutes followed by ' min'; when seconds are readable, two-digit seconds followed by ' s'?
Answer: 2 h 44 min
